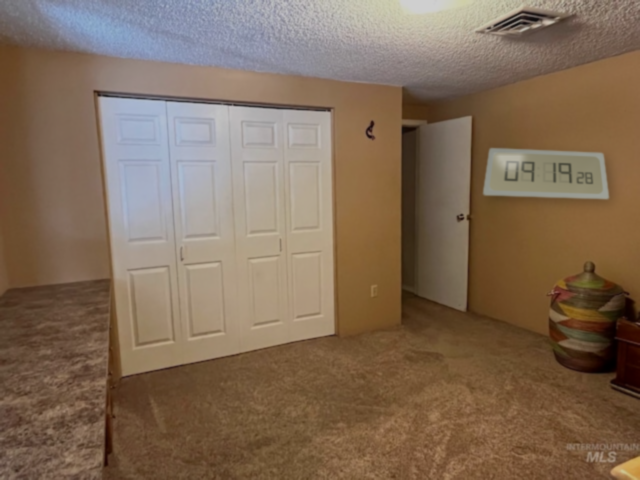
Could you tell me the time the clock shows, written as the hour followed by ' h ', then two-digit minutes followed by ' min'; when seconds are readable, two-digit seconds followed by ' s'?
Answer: 9 h 19 min 28 s
